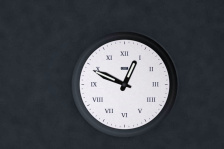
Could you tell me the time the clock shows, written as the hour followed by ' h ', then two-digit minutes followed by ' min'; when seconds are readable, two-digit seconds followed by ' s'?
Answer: 12 h 49 min
